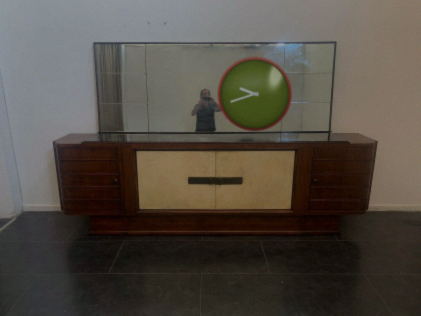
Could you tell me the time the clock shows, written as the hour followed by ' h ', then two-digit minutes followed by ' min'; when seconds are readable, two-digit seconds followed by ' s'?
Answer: 9 h 42 min
